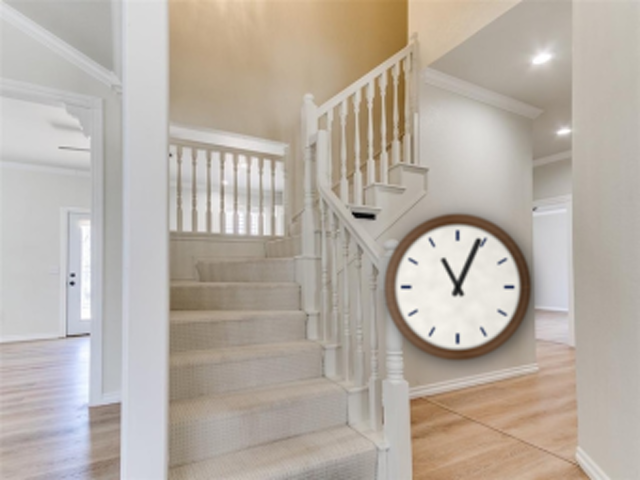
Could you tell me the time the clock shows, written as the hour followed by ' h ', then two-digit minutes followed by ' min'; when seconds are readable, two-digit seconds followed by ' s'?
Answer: 11 h 04 min
